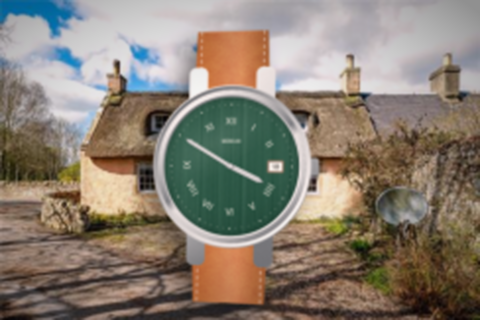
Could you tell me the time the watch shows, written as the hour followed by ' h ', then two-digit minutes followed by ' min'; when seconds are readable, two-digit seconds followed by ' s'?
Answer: 3 h 50 min
